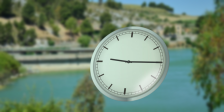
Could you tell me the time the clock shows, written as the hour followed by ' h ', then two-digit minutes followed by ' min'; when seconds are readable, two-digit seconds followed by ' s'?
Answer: 9 h 15 min
